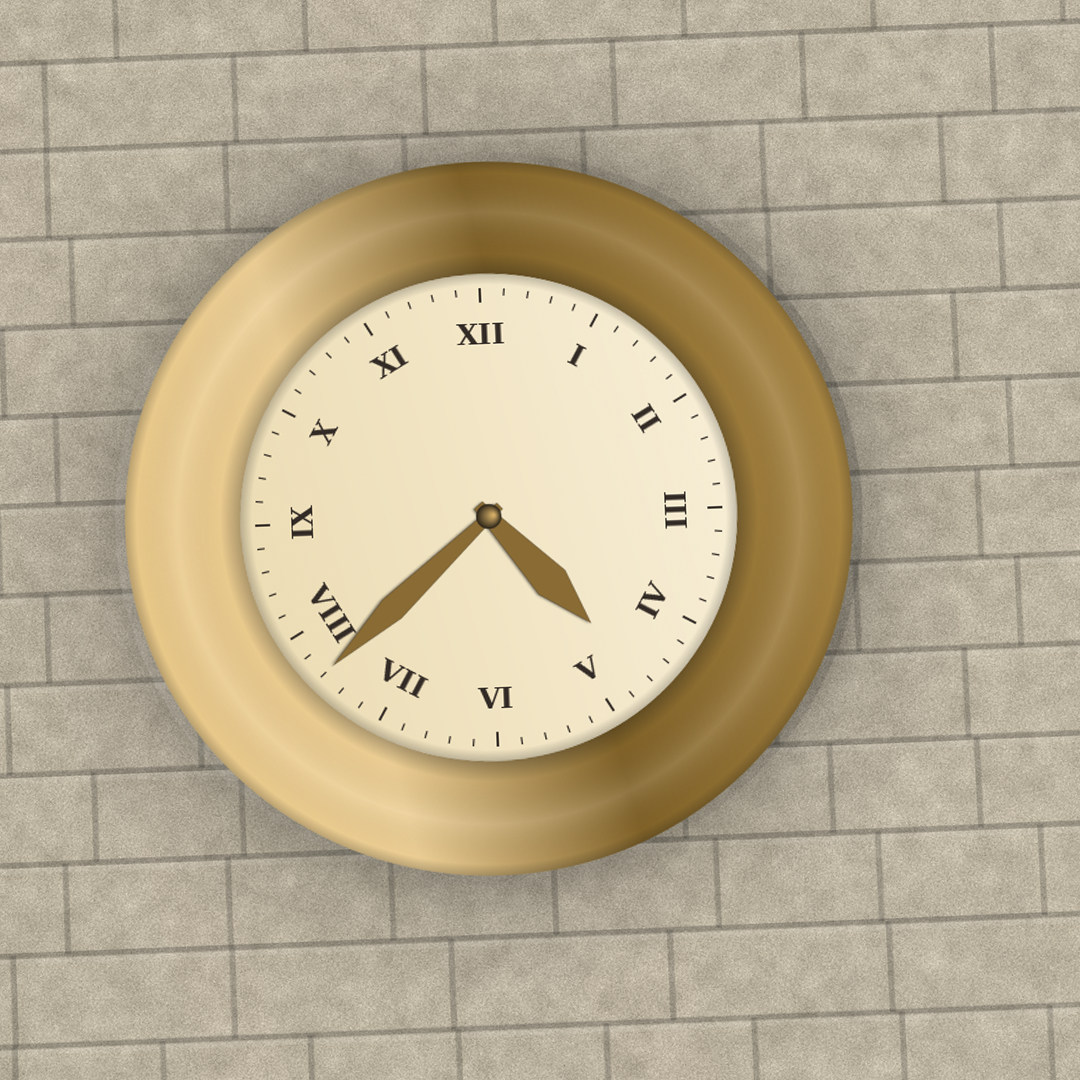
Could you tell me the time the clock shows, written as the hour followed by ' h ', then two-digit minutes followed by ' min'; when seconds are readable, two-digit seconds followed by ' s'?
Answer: 4 h 38 min
